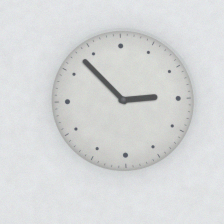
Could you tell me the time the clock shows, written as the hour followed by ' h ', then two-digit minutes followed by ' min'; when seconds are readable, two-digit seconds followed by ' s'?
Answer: 2 h 53 min
